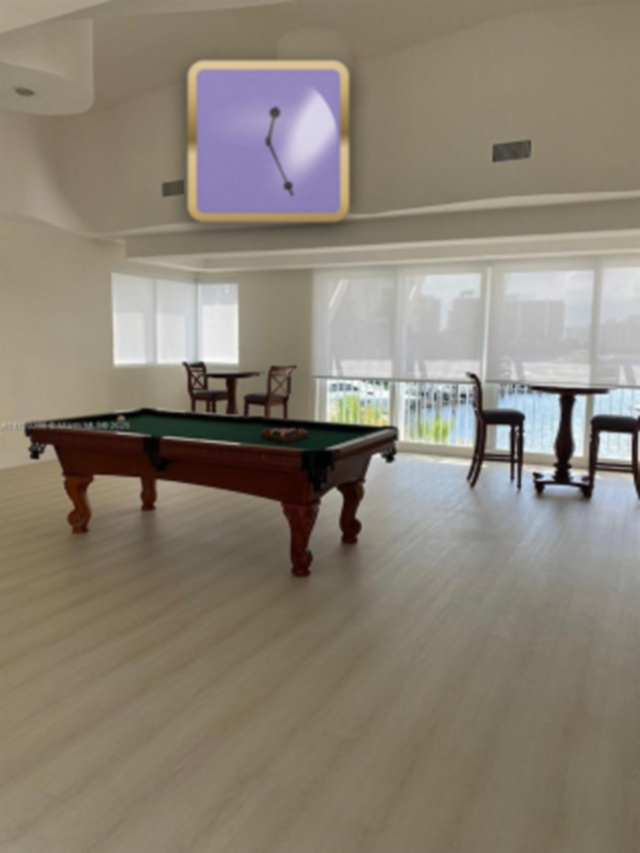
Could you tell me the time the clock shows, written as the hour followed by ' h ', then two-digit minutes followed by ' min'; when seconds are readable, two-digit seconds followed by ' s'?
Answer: 12 h 26 min
